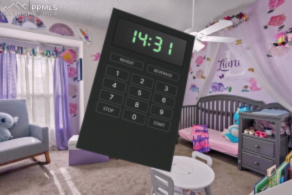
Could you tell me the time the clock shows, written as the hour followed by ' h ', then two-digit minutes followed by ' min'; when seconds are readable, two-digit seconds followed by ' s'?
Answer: 14 h 31 min
